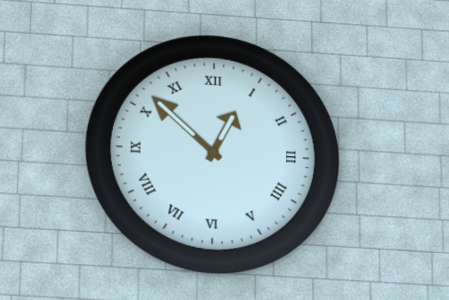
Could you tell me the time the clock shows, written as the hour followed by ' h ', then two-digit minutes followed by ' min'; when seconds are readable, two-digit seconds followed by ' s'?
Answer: 12 h 52 min
